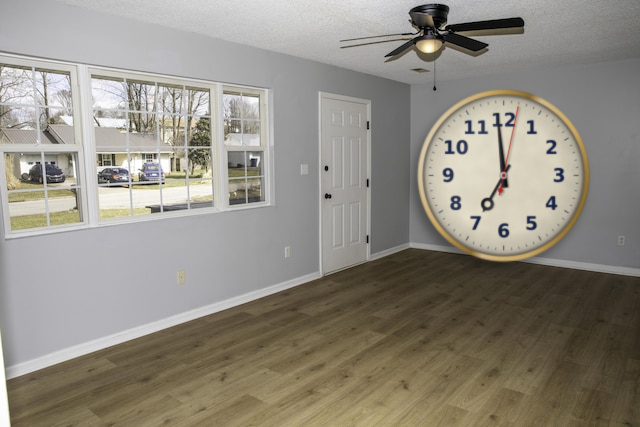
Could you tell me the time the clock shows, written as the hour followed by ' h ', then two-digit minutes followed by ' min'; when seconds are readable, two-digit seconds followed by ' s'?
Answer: 6 h 59 min 02 s
